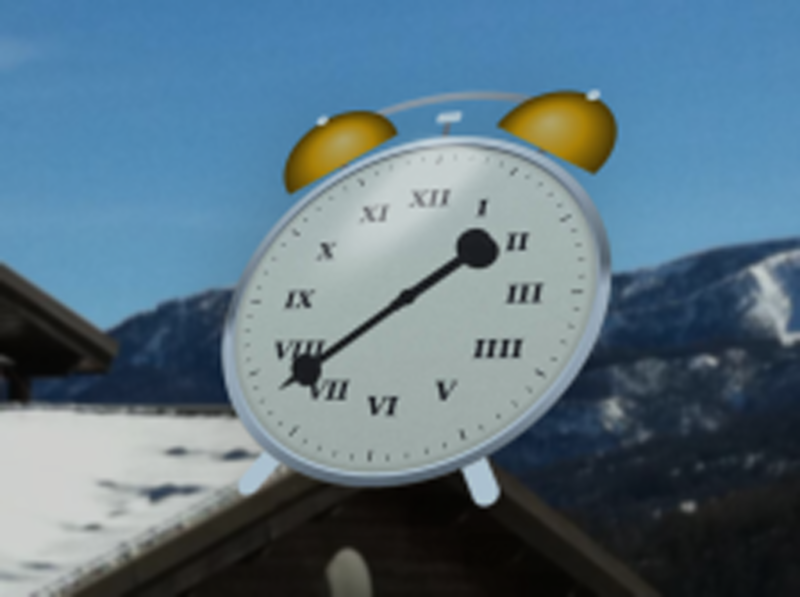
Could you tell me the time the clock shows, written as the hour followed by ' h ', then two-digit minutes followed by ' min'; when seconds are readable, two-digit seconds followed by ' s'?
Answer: 1 h 38 min
